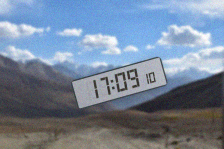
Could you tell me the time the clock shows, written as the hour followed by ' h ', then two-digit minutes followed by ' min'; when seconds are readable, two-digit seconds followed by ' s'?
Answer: 17 h 09 min 10 s
